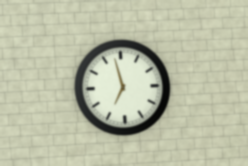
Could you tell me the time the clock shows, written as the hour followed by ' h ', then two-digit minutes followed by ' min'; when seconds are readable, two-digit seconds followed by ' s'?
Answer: 6 h 58 min
